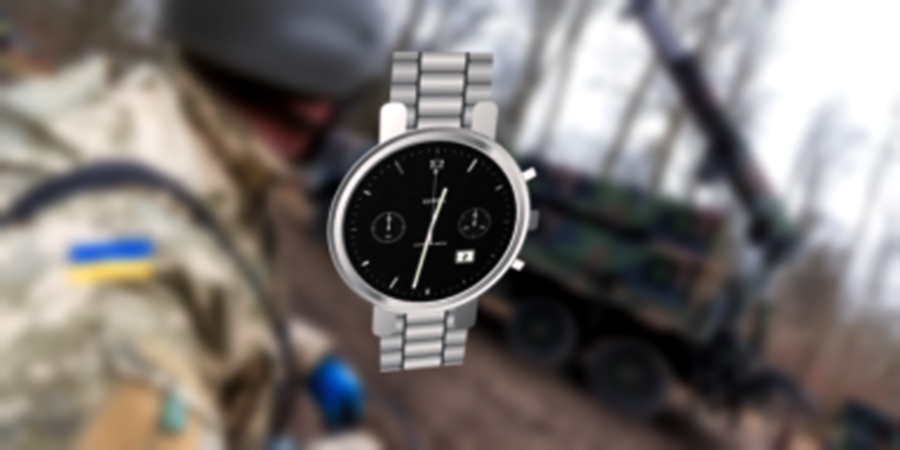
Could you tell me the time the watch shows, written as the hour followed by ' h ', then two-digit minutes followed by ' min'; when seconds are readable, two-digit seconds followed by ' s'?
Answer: 12 h 32 min
